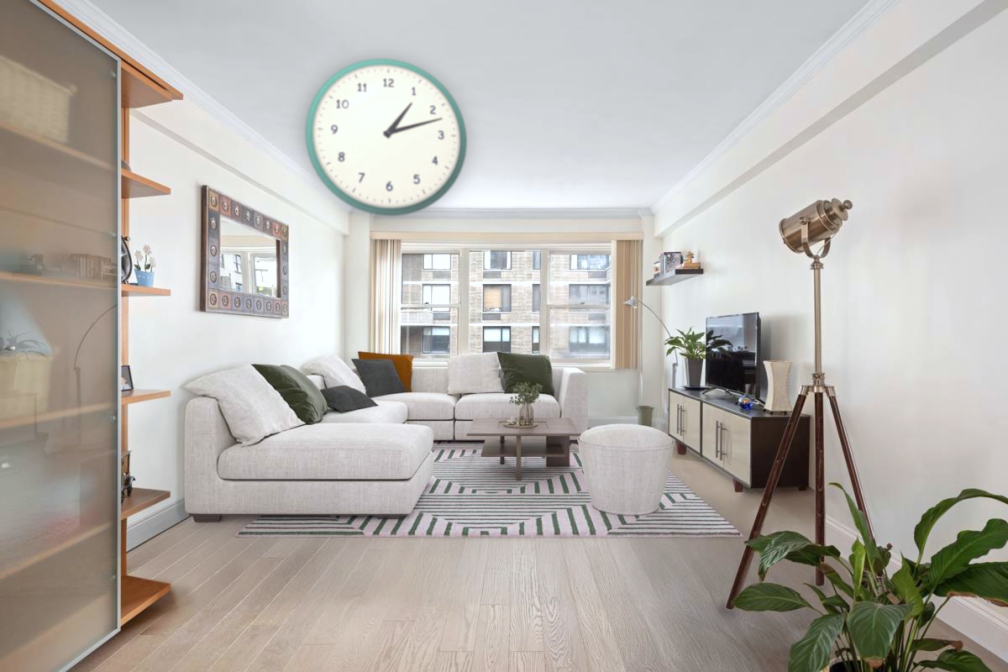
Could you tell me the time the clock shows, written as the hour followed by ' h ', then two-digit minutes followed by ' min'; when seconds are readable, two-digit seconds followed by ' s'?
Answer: 1 h 12 min
